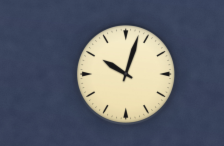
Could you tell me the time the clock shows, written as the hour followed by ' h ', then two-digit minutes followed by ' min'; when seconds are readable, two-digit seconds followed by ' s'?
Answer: 10 h 03 min
